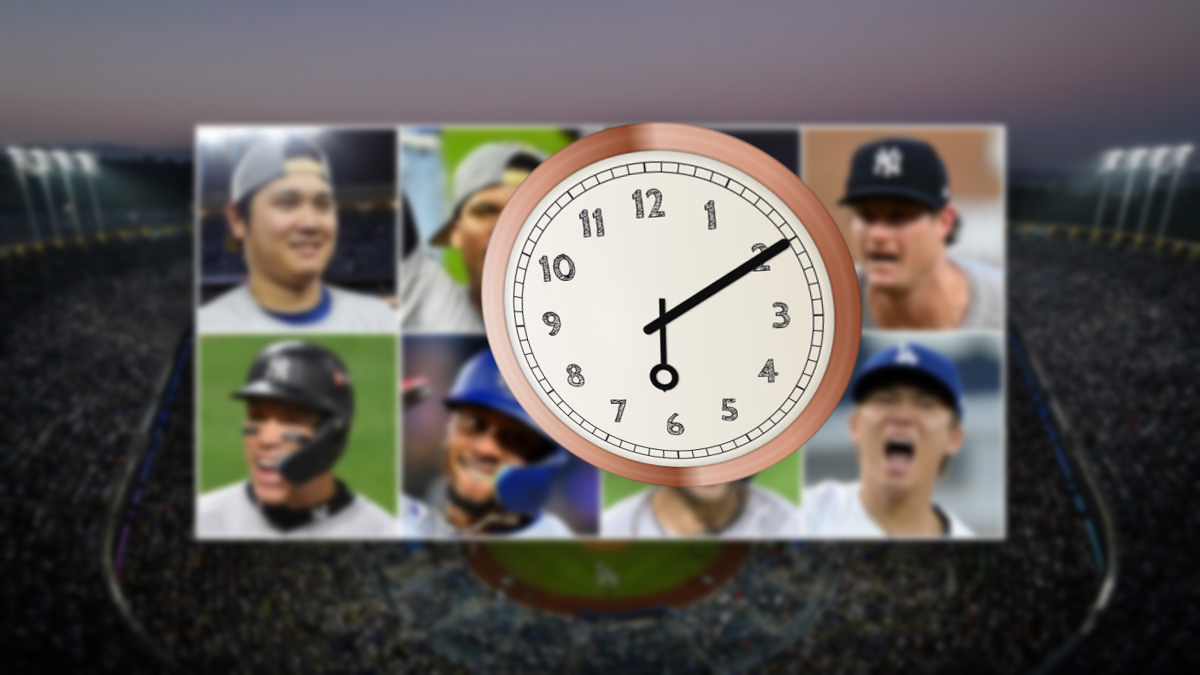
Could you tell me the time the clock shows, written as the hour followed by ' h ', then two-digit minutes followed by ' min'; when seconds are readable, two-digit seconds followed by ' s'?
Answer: 6 h 10 min
